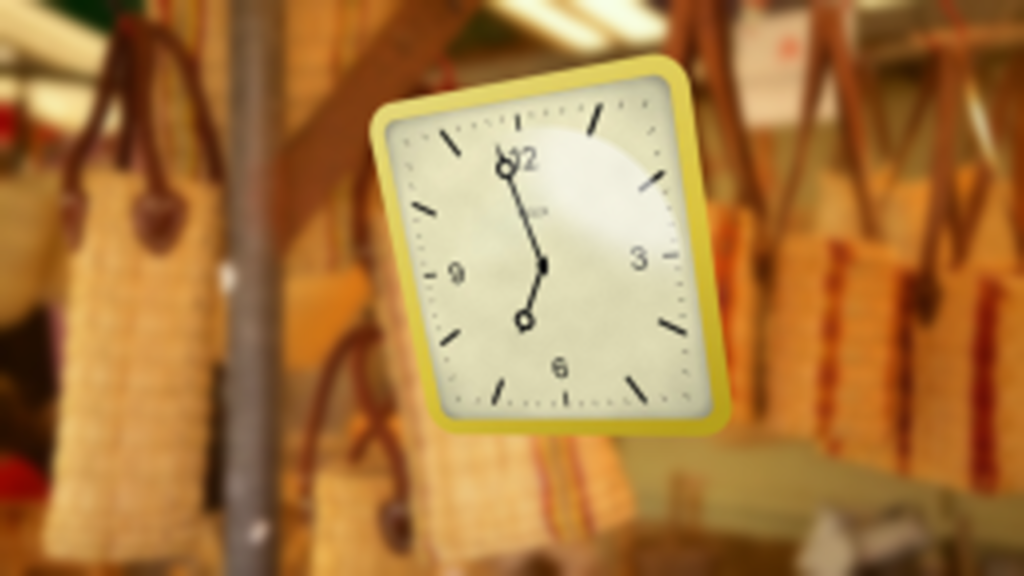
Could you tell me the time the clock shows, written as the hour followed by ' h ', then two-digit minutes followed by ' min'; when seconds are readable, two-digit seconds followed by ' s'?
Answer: 6 h 58 min
